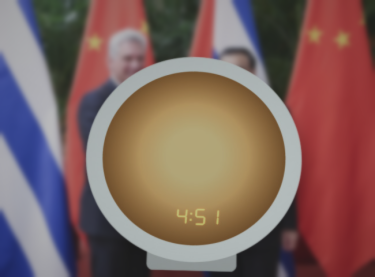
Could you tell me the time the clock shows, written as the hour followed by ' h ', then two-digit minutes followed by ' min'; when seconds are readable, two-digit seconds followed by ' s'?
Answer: 4 h 51 min
